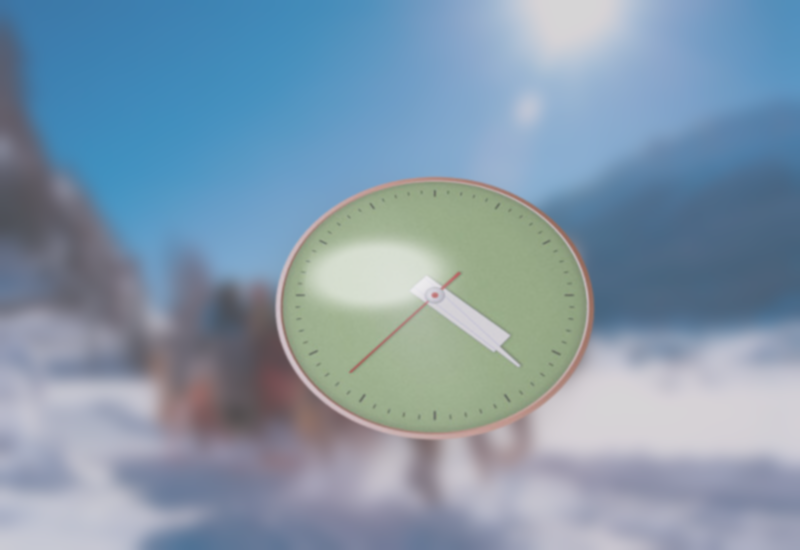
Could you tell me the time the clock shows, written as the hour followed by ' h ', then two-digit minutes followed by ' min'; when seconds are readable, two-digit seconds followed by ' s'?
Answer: 4 h 22 min 37 s
